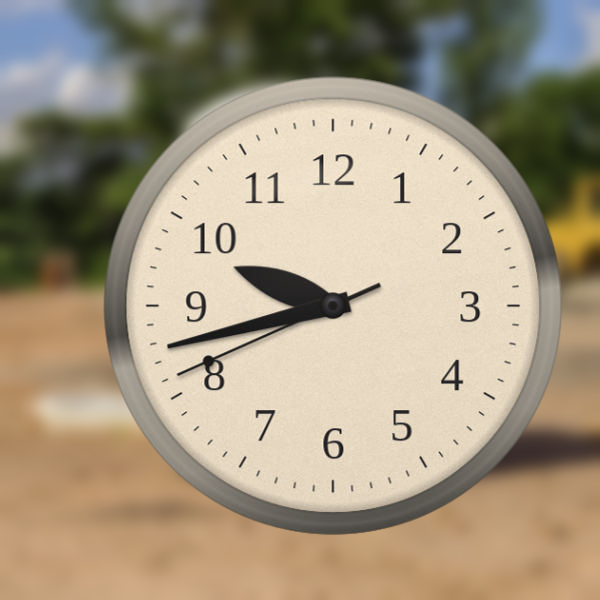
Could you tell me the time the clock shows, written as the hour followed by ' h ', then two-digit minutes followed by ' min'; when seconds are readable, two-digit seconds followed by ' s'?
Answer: 9 h 42 min 41 s
